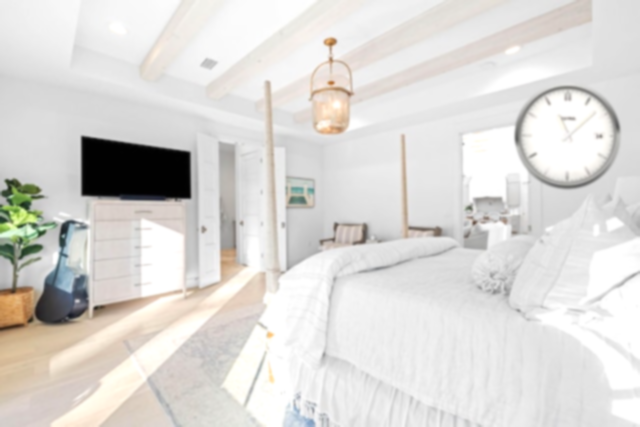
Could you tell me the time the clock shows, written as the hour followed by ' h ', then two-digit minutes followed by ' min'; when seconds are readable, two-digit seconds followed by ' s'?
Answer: 11 h 08 min
